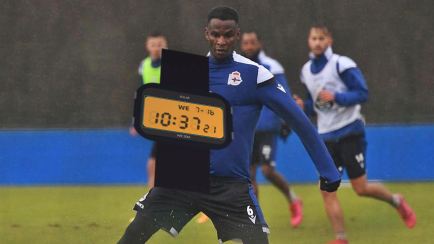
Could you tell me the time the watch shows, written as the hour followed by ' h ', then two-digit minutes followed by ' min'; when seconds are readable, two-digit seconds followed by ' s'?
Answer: 10 h 37 min 21 s
